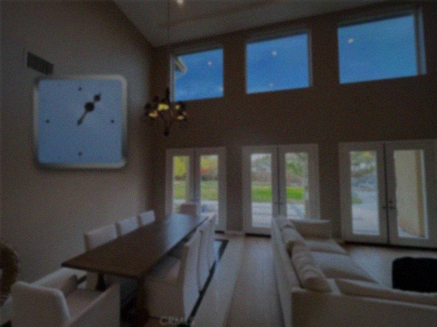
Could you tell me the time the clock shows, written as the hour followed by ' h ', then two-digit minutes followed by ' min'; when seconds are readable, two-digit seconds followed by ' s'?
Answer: 1 h 06 min
